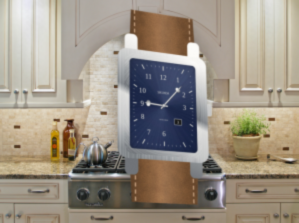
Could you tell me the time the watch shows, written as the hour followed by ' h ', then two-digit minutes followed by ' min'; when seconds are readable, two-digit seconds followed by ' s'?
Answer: 9 h 07 min
